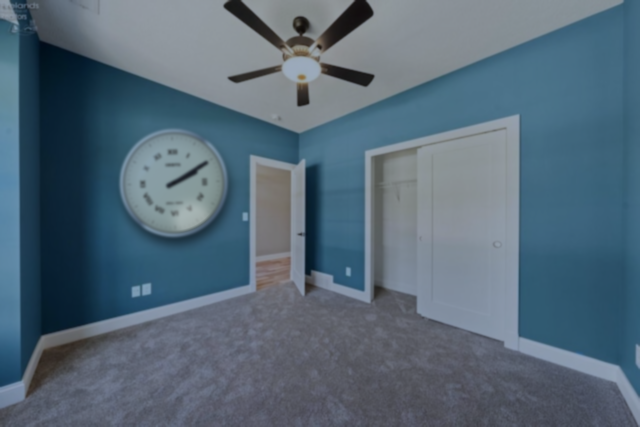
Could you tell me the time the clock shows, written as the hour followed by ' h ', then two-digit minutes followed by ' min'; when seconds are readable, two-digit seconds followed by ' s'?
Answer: 2 h 10 min
